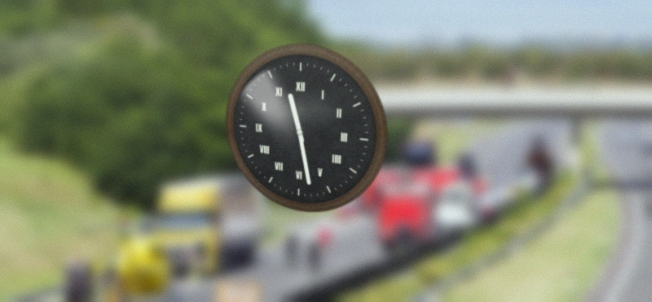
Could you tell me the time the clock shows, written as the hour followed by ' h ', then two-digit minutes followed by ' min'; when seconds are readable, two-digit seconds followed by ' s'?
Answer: 11 h 28 min
